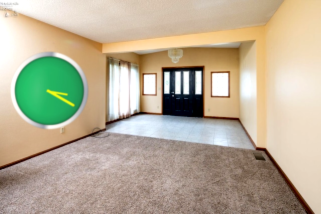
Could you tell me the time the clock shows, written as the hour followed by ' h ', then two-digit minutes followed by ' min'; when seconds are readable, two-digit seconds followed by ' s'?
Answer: 3 h 20 min
